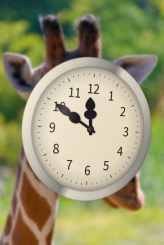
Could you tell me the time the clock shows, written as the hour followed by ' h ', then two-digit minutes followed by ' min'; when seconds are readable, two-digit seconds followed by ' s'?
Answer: 11 h 50 min
